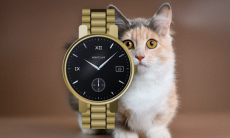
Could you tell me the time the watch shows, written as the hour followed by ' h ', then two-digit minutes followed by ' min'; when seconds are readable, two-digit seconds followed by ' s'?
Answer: 10 h 08 min
